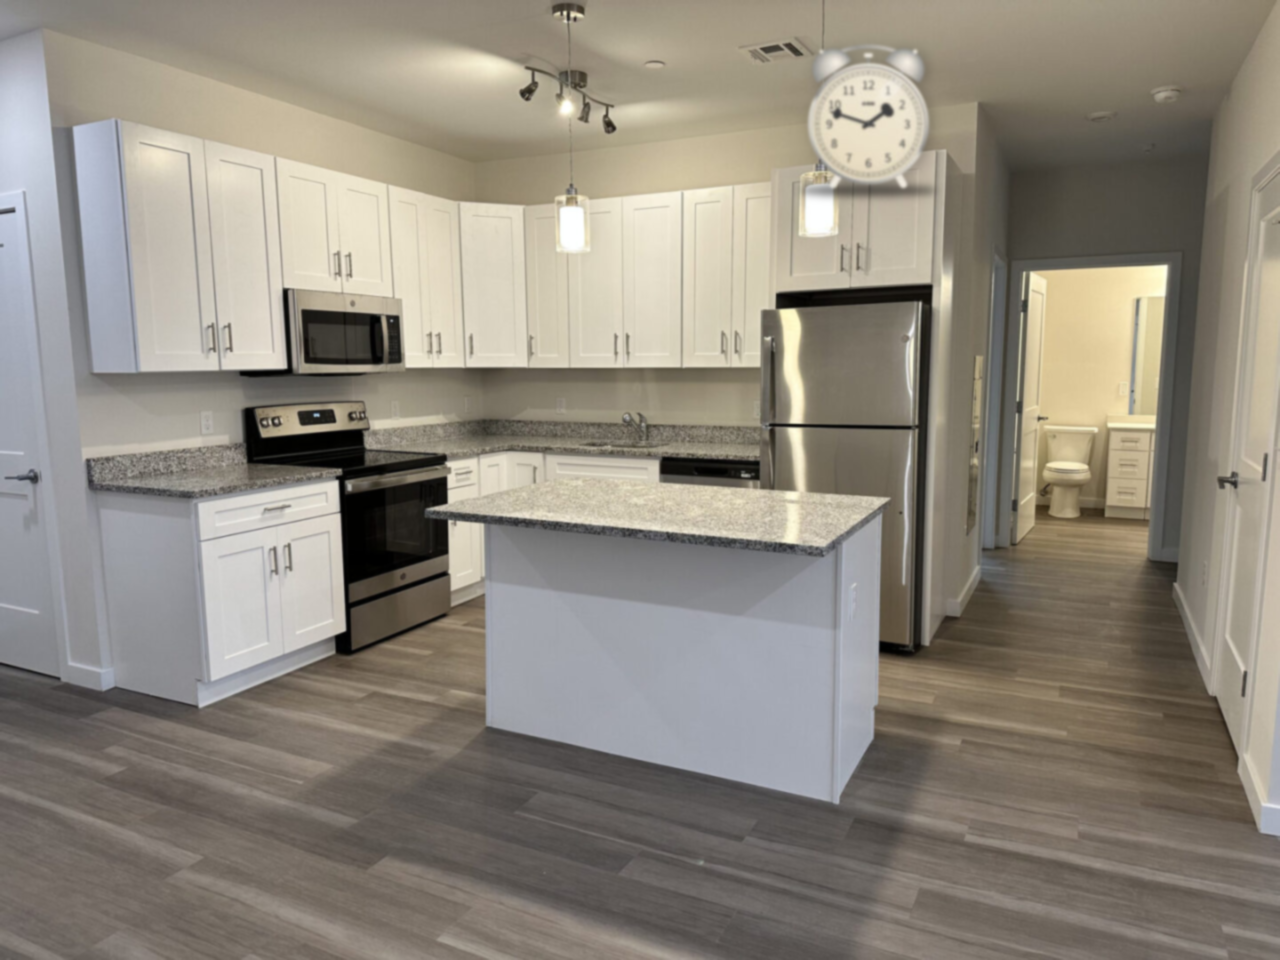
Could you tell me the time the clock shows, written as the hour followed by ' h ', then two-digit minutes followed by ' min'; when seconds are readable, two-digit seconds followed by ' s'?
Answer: 1 h 48 min
